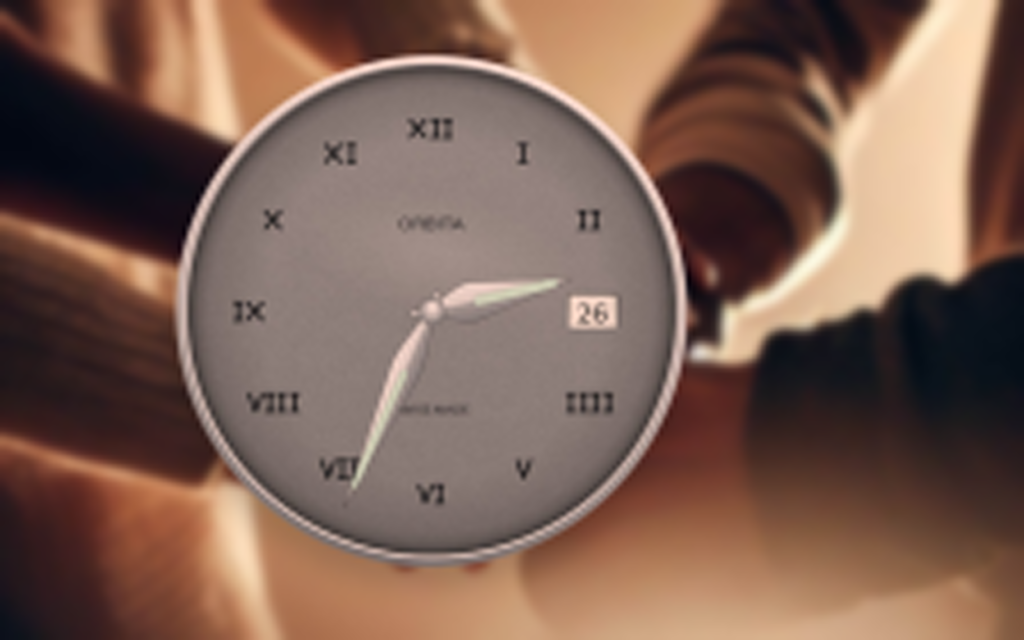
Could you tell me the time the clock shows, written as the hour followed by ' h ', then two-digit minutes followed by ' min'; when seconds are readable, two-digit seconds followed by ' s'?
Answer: 2 h 34 min
